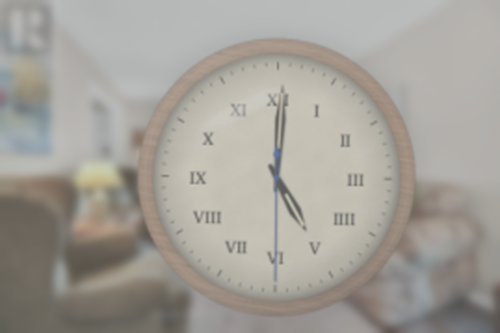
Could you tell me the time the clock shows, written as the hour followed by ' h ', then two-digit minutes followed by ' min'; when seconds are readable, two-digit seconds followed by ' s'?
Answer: 5 h 00 min 30 s
